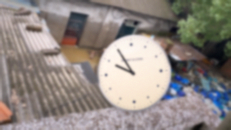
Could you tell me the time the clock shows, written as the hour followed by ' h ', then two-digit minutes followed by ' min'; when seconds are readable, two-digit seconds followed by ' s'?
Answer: 9 h 55 min
